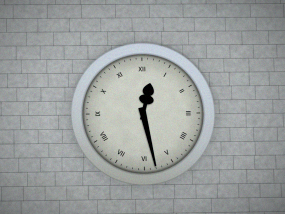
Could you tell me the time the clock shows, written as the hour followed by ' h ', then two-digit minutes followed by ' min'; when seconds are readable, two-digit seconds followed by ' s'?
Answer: 12 h 28 min
